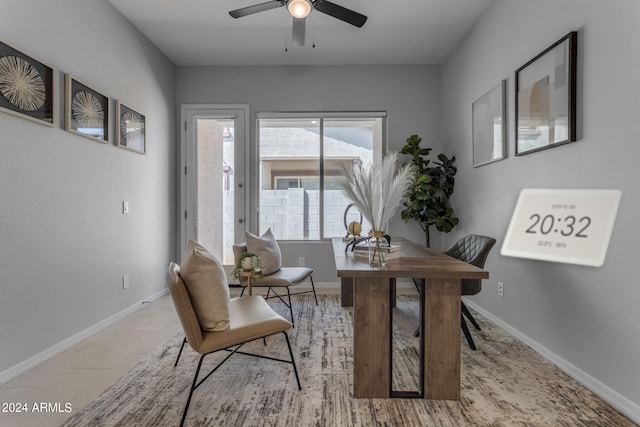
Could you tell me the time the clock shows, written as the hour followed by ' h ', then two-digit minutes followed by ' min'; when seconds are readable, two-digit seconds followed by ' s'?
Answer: 20 h 32 min
